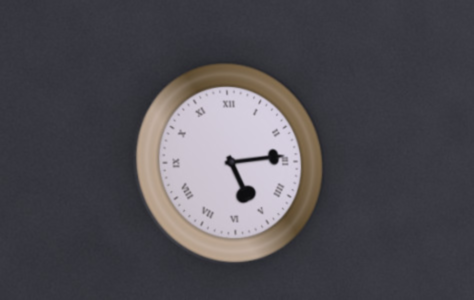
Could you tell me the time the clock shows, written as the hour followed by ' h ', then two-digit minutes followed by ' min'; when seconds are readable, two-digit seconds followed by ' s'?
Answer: 5 h 14 min
